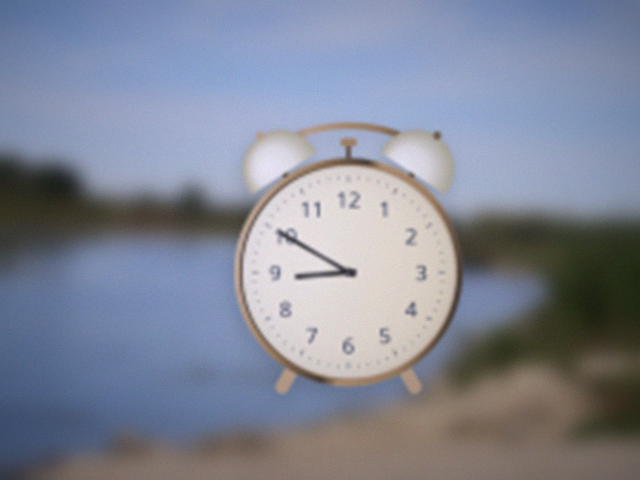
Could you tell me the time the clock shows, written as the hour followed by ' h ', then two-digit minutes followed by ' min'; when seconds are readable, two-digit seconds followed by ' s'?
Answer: 8 h 50 min
